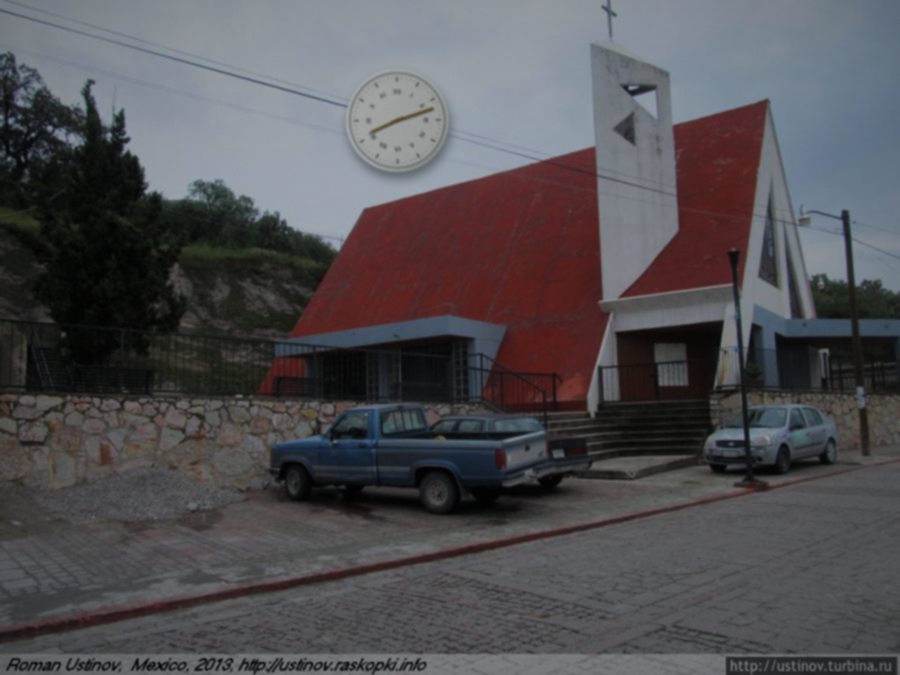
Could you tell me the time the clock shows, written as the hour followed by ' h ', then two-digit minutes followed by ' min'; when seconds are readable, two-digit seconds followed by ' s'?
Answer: 8 h 12 min
